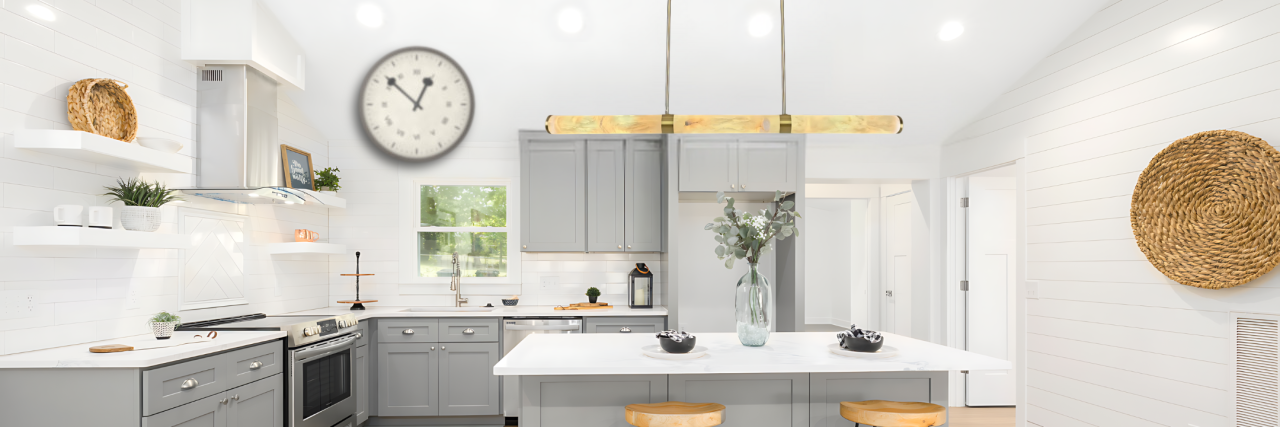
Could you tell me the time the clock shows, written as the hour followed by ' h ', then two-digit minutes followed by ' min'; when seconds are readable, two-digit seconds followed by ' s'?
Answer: 12 h 52 min
